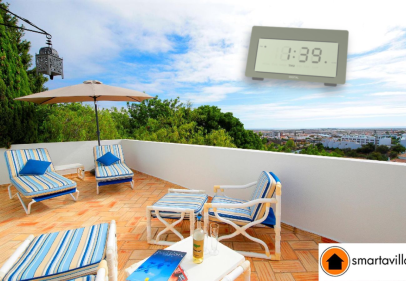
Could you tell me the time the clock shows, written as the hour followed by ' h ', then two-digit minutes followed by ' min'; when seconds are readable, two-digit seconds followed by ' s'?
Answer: 1 h 39 min
